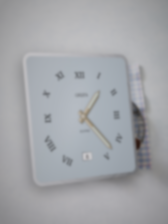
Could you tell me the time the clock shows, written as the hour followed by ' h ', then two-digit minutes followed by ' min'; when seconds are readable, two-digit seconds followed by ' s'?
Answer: 1 h 23 min
